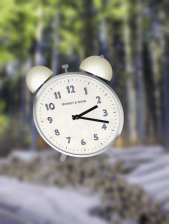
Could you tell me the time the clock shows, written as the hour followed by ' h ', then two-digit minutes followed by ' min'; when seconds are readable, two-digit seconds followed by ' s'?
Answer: 2 h 18 min
